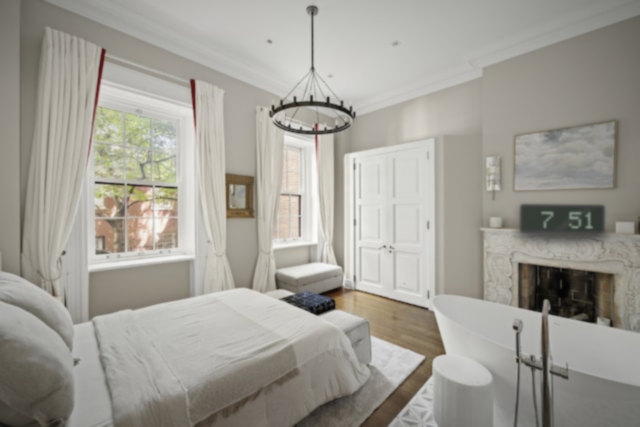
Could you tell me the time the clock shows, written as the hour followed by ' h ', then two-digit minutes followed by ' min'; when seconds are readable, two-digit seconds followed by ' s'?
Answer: 7 h 51 min
